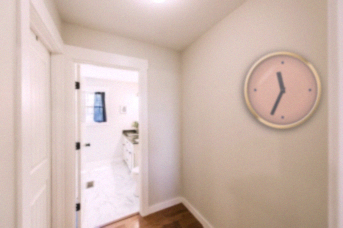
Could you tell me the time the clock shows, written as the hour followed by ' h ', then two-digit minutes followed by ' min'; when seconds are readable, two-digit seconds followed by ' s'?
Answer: 11 h 34 min
